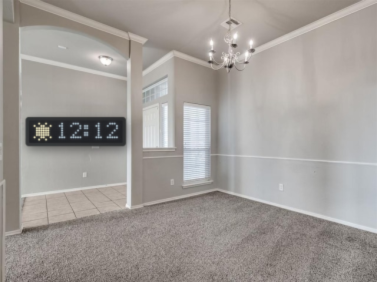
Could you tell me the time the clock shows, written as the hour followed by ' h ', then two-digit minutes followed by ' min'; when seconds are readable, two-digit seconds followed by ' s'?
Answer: 12 h 12 min
